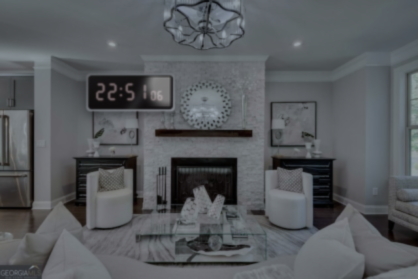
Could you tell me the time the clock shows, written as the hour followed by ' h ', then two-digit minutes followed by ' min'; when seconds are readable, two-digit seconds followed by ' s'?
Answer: 22 h 51 min
